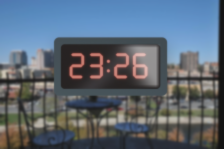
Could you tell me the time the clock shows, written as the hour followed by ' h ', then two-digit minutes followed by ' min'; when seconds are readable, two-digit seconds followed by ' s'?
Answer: 23 h 26 min
